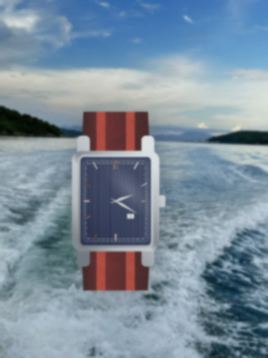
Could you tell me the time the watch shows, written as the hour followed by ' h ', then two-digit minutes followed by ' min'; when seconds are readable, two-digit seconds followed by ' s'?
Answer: 2 h 20 min
